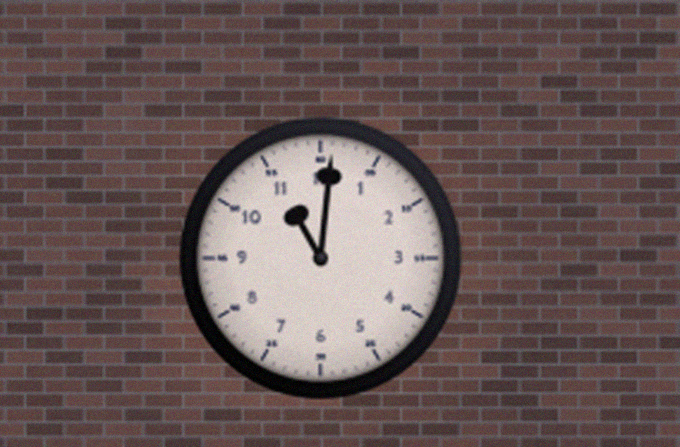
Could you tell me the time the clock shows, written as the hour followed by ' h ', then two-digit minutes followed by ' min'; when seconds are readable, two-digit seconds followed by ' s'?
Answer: 11 h 01 min
